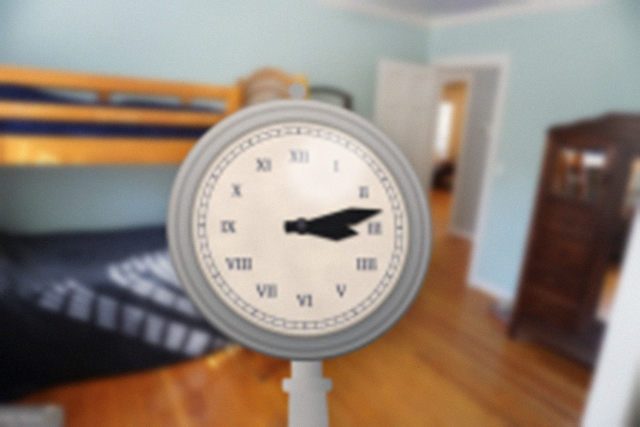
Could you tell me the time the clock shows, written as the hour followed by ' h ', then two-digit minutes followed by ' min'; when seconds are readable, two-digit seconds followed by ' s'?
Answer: 3 h 13 min
